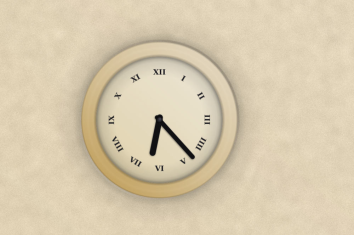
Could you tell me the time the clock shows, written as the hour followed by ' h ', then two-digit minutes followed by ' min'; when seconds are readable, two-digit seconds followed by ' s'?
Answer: 6 h 23 min
